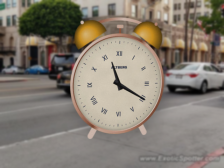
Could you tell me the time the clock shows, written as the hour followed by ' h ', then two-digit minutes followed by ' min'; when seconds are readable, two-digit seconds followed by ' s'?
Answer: 11 h 20 min
